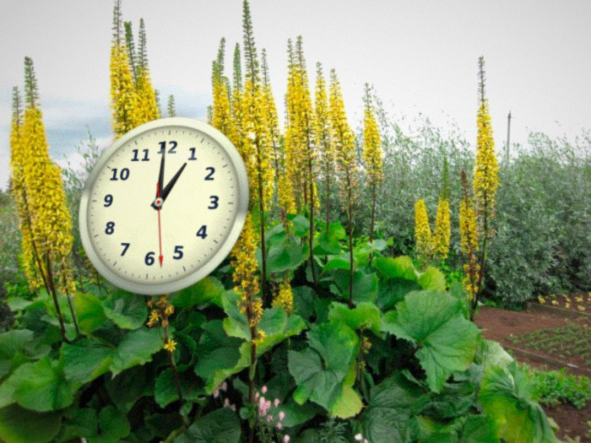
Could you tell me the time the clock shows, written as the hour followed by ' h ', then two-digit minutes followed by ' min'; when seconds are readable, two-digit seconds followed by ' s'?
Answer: 12 h 59 min 28 s
